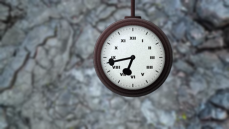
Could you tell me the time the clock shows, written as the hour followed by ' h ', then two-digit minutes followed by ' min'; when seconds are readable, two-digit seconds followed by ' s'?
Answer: 6 h 43 min
